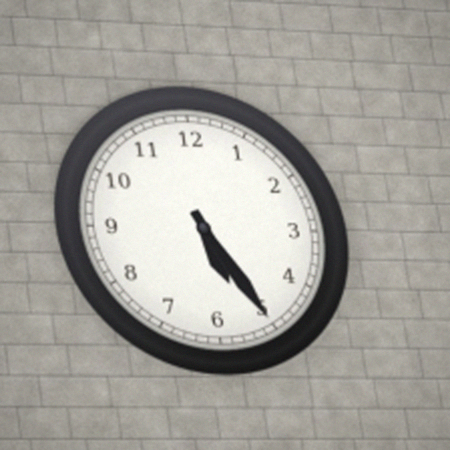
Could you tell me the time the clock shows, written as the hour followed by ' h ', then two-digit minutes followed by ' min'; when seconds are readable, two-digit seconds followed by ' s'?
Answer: 5 h 25 min
